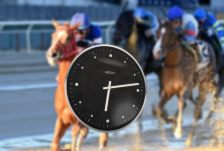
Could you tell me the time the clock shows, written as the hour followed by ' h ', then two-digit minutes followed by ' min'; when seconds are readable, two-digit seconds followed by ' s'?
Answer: 6 h 13 min
